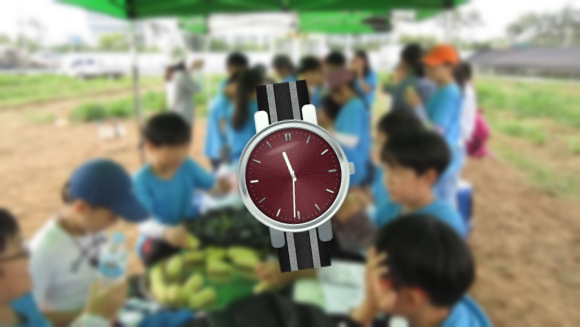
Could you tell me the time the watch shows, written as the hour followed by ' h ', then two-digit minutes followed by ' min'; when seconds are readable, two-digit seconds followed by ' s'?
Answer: 11 h 31 min
